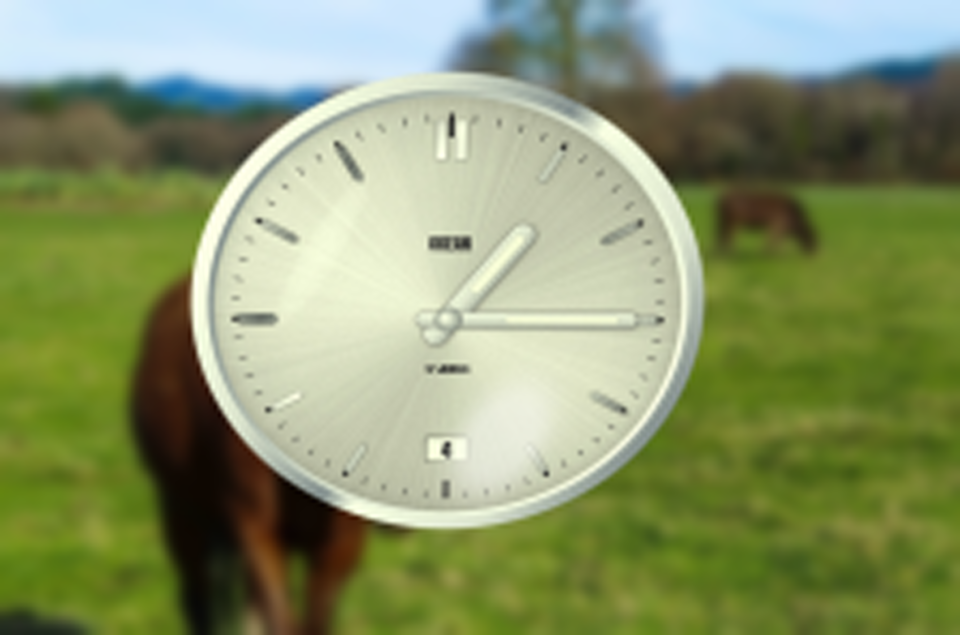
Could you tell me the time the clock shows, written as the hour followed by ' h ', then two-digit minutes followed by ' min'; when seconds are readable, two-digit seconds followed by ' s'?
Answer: 1 h 15 min
